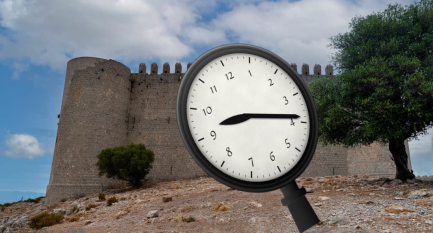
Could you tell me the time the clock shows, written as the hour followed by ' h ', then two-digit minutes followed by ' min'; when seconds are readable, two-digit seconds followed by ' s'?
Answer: 9 h 19 min
